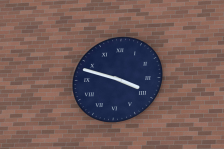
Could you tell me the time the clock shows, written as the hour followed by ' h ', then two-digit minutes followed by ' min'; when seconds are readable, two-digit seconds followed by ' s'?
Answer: 3 h 48 min
